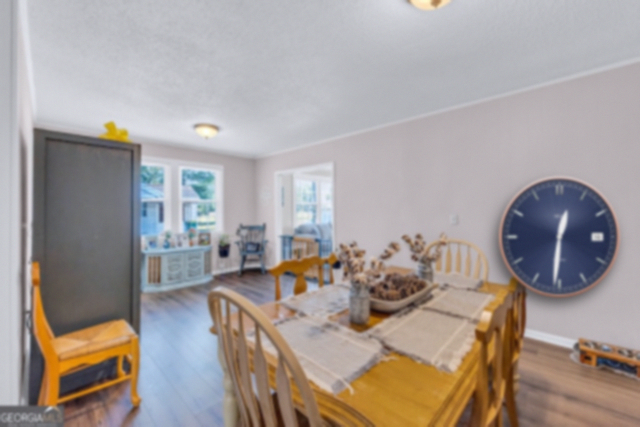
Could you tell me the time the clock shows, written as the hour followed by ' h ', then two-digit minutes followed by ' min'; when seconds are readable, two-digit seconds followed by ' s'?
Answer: 12 h 31 min
